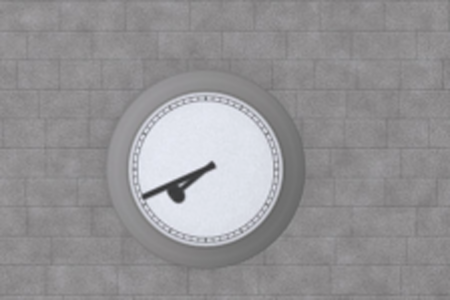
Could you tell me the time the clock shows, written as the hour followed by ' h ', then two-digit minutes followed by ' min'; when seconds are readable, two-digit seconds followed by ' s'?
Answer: 7 h 41 min
